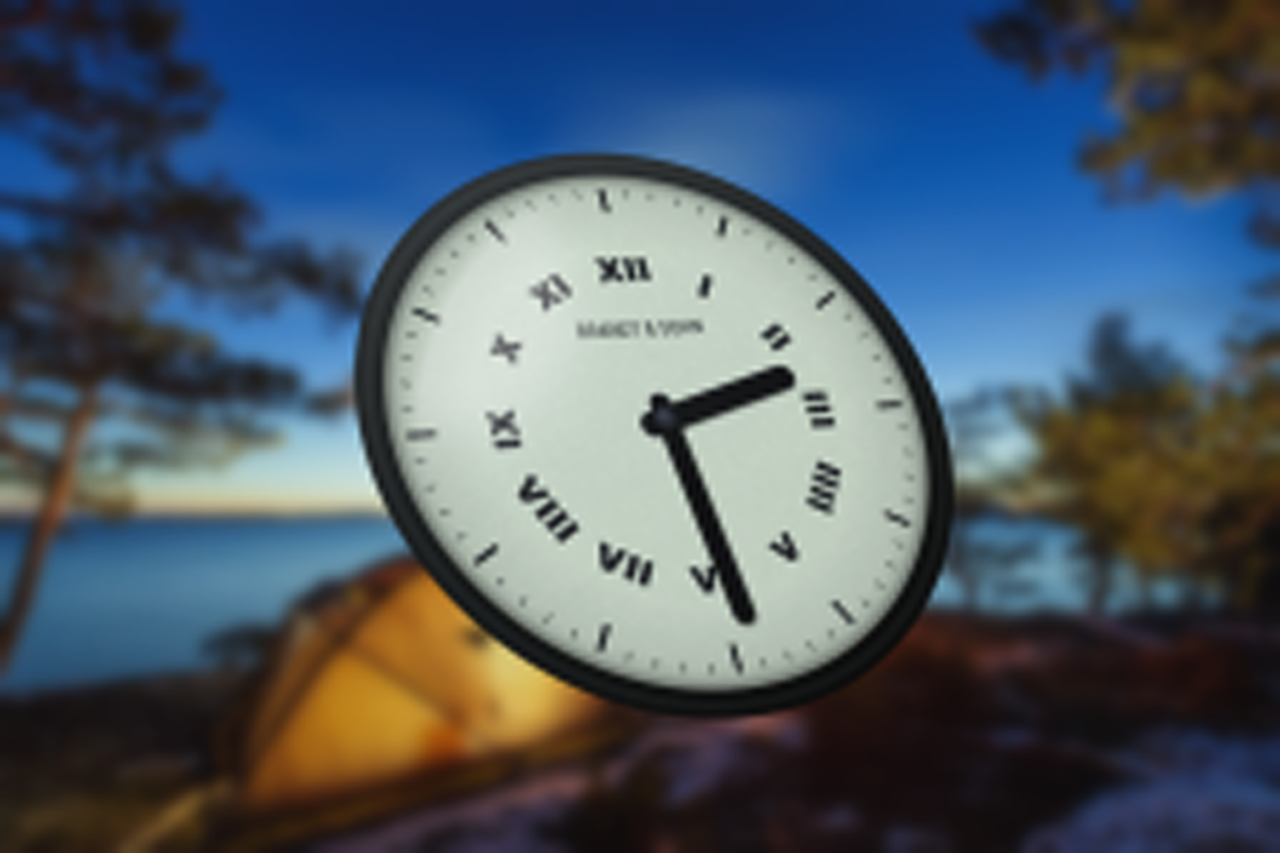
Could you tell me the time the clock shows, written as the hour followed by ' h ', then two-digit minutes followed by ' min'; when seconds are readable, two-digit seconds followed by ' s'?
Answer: 2 h 29 min
